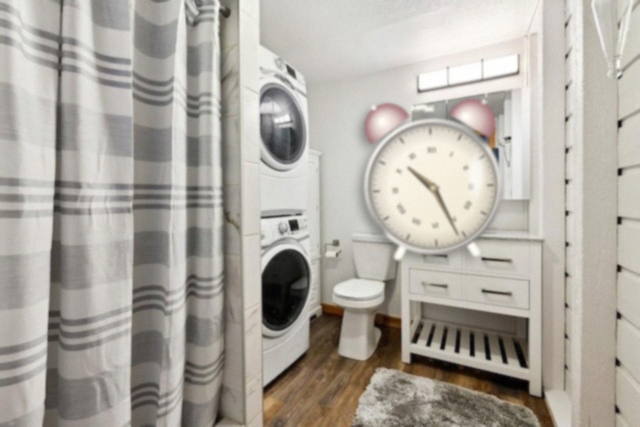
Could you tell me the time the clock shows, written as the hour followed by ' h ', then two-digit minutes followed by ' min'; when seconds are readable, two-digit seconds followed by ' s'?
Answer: 10 h 26 min
